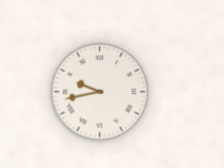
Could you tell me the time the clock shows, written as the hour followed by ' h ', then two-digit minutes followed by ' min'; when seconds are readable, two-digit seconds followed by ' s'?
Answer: 9 h 43 min
